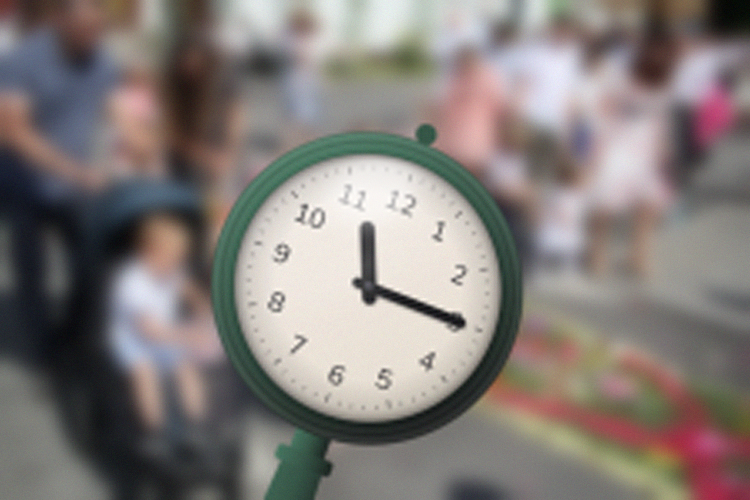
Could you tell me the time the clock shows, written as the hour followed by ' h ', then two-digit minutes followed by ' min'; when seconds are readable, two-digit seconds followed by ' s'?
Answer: 11 h 15 min
